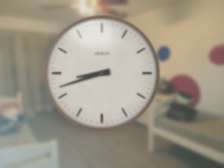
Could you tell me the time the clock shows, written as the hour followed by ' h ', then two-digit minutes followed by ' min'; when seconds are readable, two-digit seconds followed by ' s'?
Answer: 8 h 42 min
